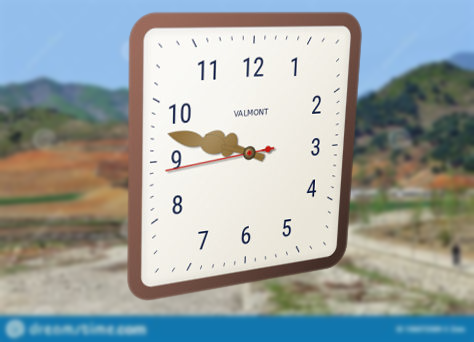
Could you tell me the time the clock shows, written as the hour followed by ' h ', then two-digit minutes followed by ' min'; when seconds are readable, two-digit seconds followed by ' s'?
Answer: 9 h 47 min 44 s
